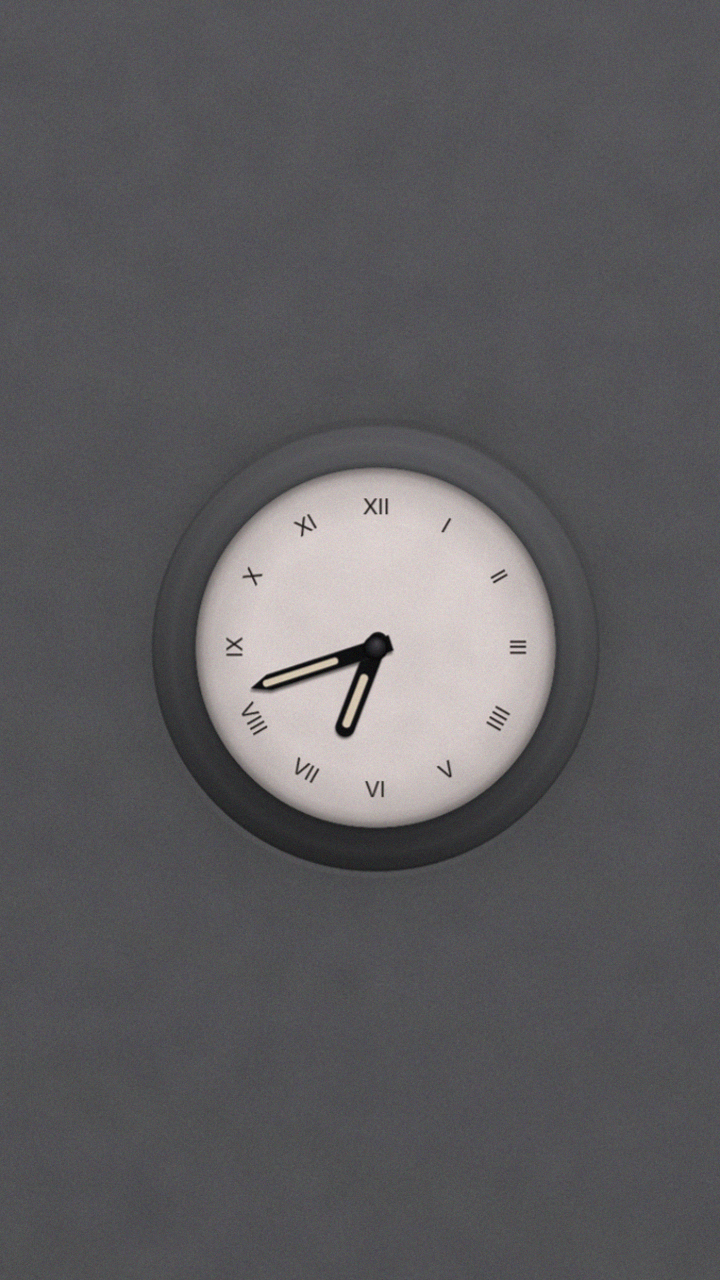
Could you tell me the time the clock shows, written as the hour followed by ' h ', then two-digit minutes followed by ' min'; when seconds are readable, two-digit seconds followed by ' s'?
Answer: 6 h 42 min
